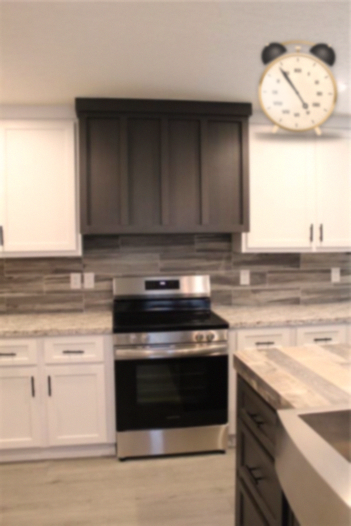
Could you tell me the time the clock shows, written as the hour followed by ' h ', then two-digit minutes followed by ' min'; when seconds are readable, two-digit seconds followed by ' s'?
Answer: 4 h 54 min
